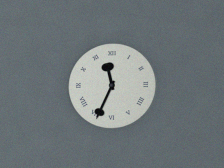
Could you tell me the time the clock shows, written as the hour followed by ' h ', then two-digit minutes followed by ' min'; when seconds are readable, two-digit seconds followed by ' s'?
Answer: 11 h 34 min
